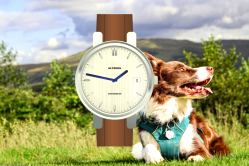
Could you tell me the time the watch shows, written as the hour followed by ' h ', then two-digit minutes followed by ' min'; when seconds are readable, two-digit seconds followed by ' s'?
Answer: 1 h 47 min
